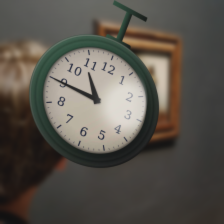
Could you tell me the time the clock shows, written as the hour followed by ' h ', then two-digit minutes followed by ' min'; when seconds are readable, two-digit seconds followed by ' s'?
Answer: 10 h 45 min
